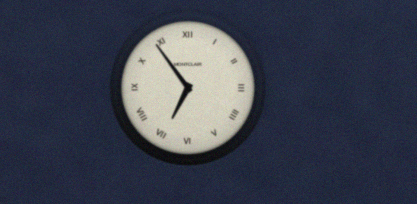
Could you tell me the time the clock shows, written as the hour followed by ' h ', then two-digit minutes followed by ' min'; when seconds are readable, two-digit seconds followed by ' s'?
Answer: 6 h 54 min
